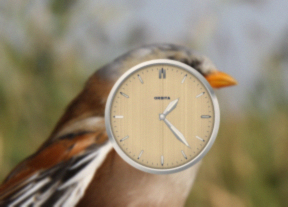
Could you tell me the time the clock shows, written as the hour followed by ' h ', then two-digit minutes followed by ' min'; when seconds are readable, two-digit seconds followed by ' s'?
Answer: 1 h 23 min
